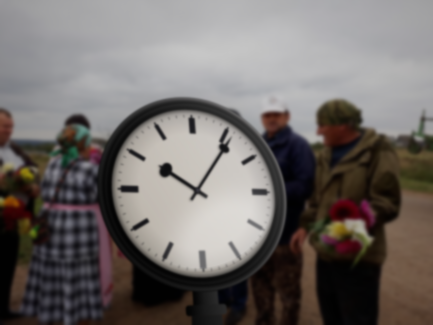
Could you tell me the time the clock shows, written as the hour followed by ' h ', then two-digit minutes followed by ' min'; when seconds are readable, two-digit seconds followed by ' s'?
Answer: 10 h 06 min
